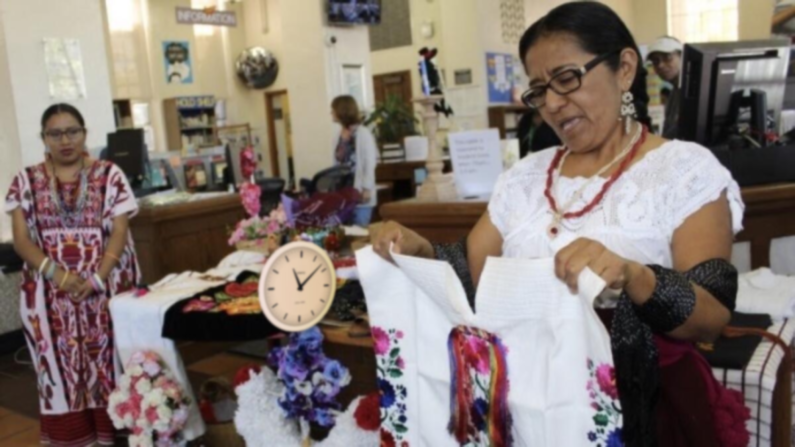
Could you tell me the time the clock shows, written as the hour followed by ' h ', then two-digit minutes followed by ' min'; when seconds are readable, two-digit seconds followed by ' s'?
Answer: 11 h 08 min
